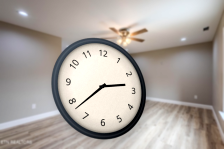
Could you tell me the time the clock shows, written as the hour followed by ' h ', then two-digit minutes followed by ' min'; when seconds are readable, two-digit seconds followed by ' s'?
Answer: 2 h 38 min
